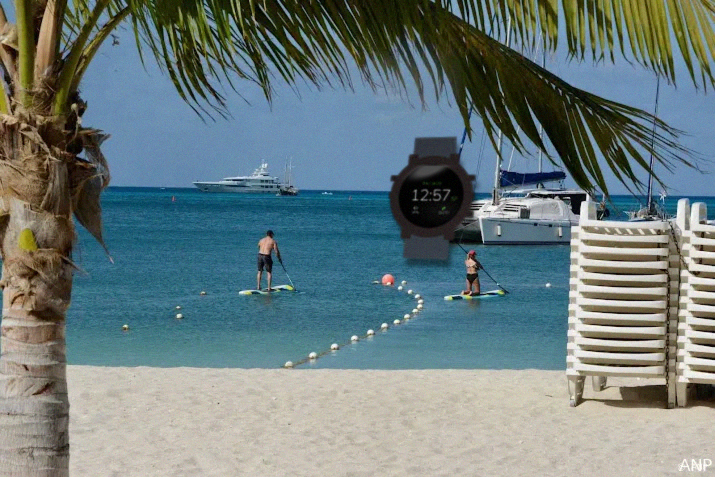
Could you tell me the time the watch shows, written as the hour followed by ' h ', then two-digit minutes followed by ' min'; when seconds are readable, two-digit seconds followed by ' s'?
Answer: 12 h 57 min
